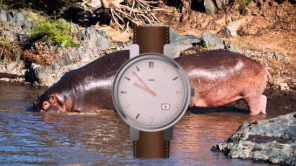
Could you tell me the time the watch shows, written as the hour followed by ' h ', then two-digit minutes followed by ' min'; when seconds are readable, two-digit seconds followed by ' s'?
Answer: 9 h 53 min
